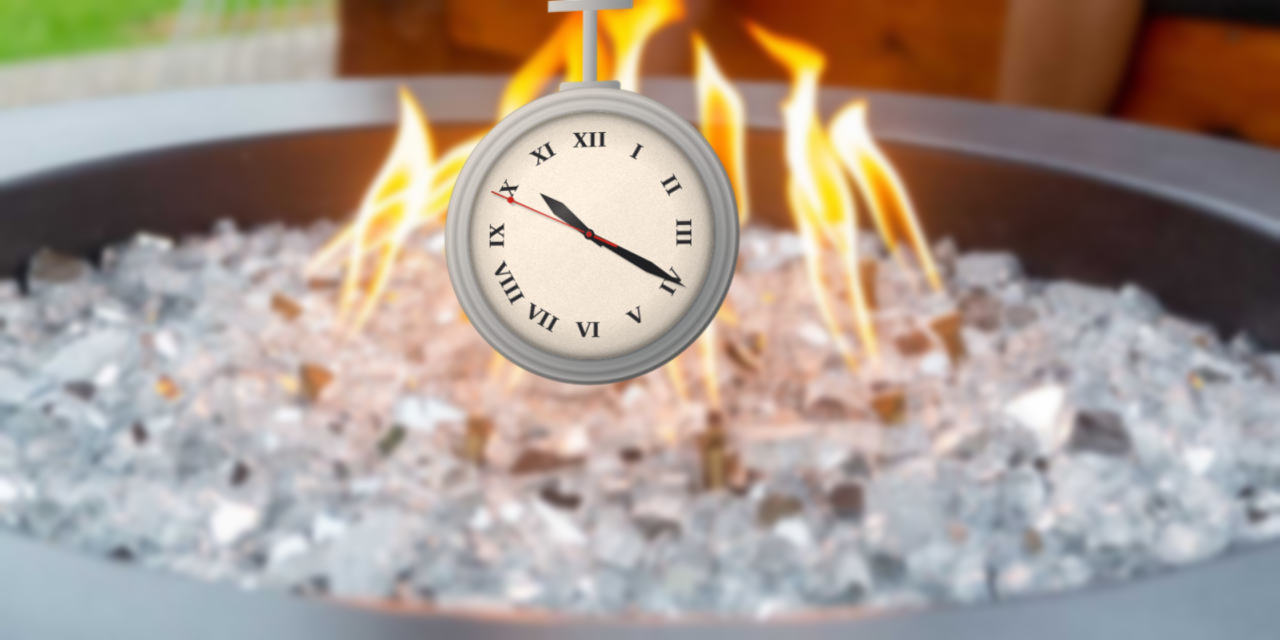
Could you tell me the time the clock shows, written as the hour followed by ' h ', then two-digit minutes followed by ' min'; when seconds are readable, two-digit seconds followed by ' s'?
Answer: 10 h 19 min 49 s
